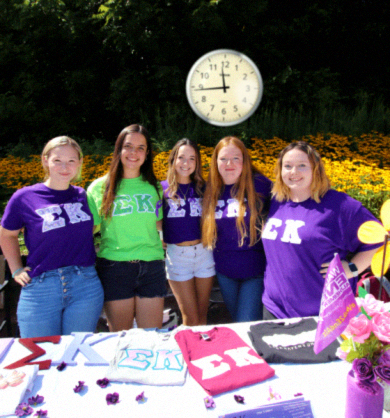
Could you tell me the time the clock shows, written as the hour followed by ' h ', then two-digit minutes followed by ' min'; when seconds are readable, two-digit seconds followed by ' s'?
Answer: 11 h 44 min
